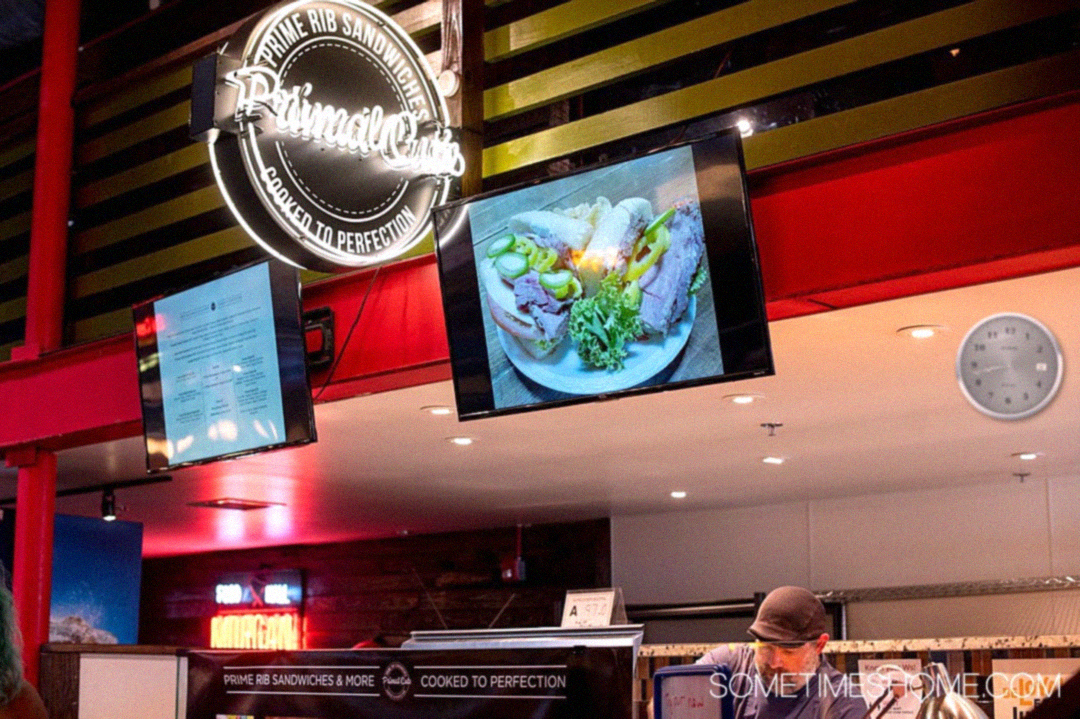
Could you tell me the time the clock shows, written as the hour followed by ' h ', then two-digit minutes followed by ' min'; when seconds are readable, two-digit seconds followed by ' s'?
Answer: 8 h 43 min
